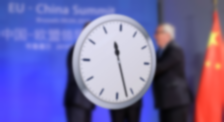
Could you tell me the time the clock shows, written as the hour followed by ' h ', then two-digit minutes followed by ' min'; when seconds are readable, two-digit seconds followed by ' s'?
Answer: 11 h 27 min
